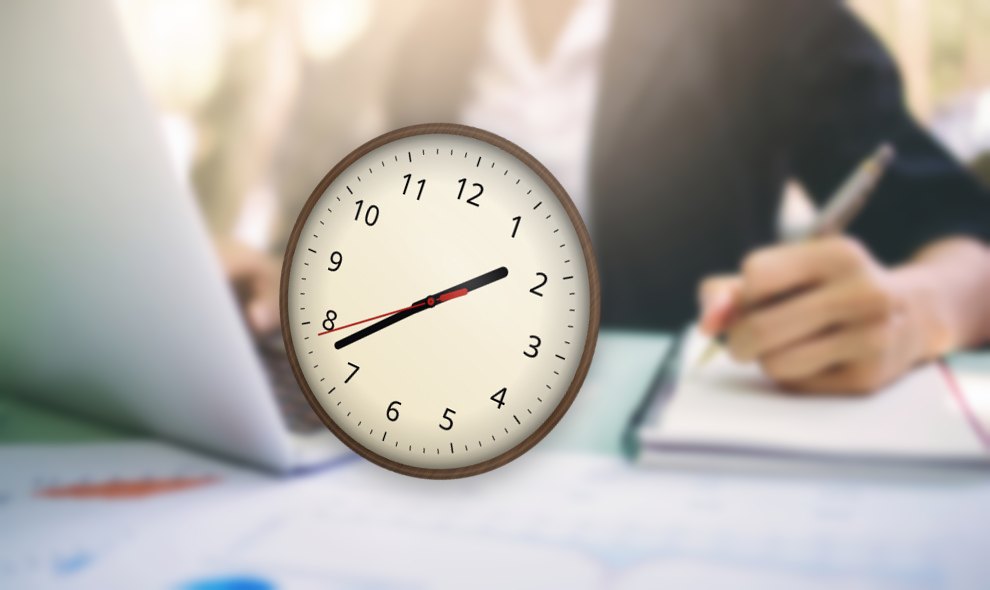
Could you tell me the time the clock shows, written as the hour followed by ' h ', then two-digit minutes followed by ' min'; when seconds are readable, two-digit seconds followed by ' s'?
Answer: 1 h 37 min 39 s
